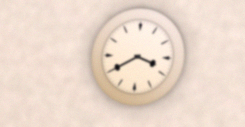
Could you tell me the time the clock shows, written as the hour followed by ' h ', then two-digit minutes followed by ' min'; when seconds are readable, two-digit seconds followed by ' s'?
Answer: 3 h 40 min
